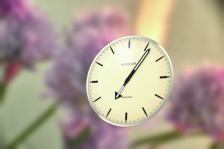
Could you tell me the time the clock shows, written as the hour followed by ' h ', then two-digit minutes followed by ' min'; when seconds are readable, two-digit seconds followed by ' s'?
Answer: 7 h 06 min
